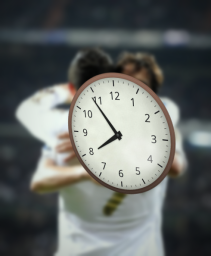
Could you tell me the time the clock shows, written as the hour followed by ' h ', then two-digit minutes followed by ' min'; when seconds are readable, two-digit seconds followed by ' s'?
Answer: 7 h 54 min
